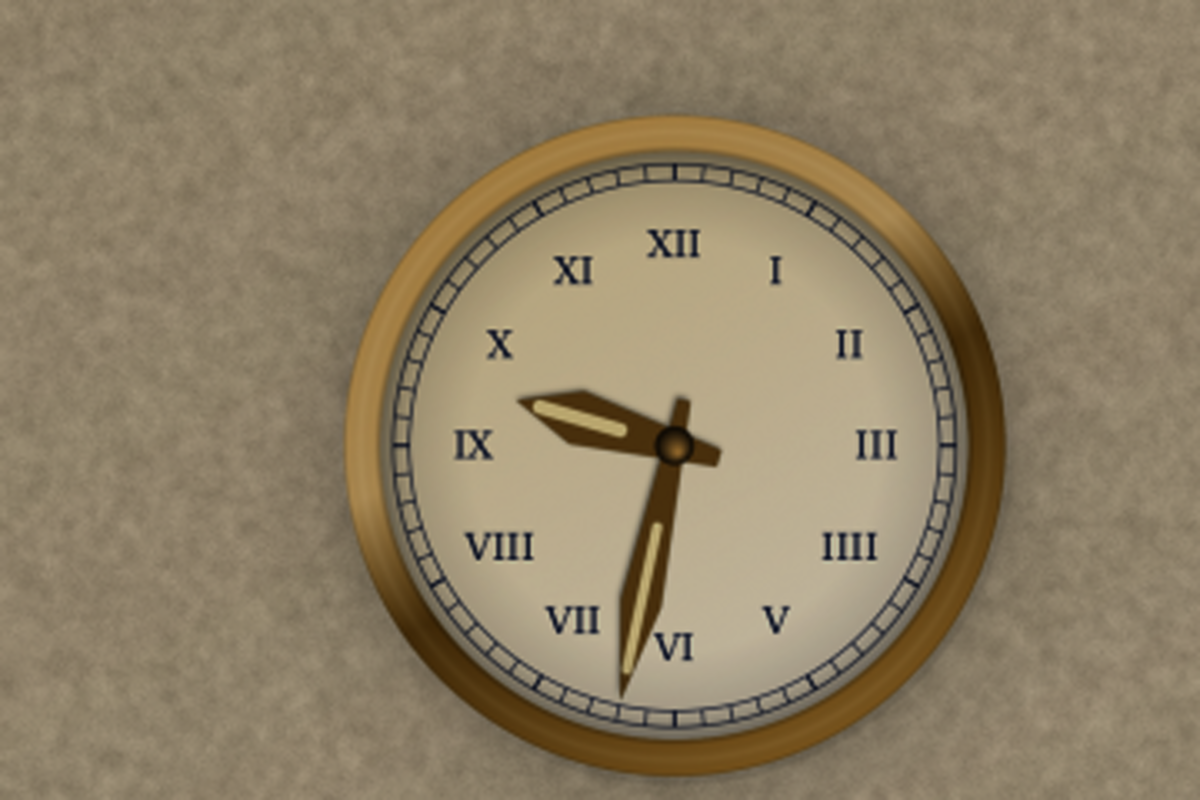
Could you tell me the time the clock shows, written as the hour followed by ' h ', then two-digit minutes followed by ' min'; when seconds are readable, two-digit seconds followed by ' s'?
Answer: 9 h 32 min
